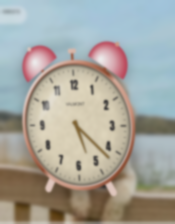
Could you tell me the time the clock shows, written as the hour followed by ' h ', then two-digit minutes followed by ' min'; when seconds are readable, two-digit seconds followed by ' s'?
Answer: 5 h 22 min
